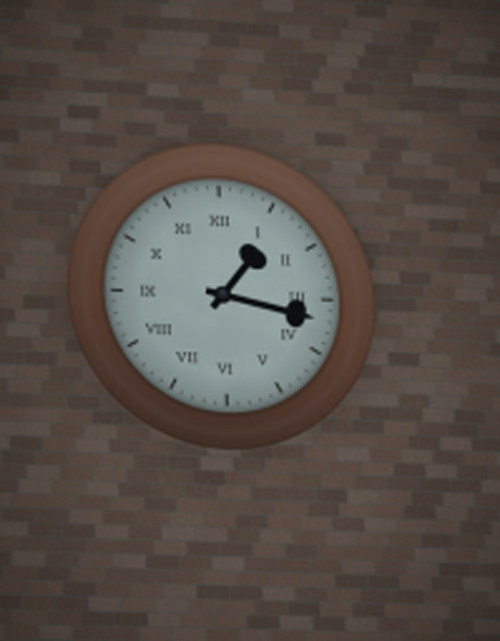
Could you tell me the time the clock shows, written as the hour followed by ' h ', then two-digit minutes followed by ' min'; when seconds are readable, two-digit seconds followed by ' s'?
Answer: 1 h 17 min
